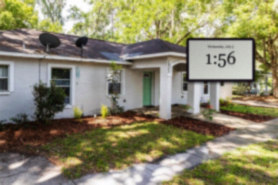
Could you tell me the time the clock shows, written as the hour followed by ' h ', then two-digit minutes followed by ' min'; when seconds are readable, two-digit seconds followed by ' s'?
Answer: 1 h 56 min
